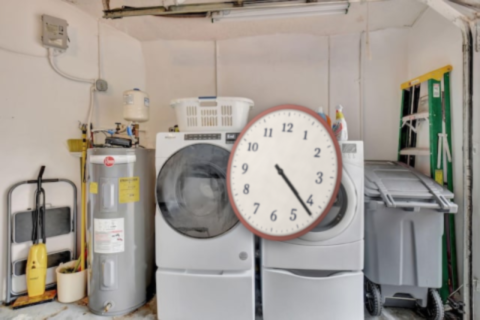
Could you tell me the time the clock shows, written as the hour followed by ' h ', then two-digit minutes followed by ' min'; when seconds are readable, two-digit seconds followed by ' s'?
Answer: 4 h 22 min
